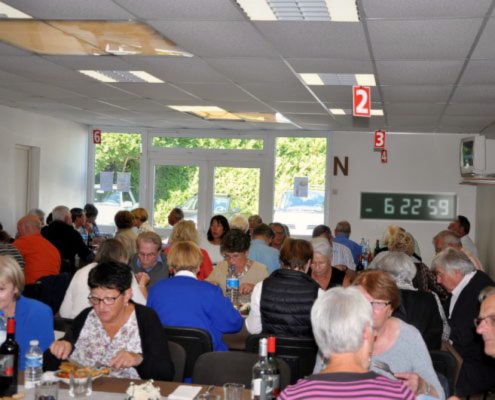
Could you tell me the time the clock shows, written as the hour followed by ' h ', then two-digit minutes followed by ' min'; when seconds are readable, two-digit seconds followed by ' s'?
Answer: 6 h 22 min 59 s
